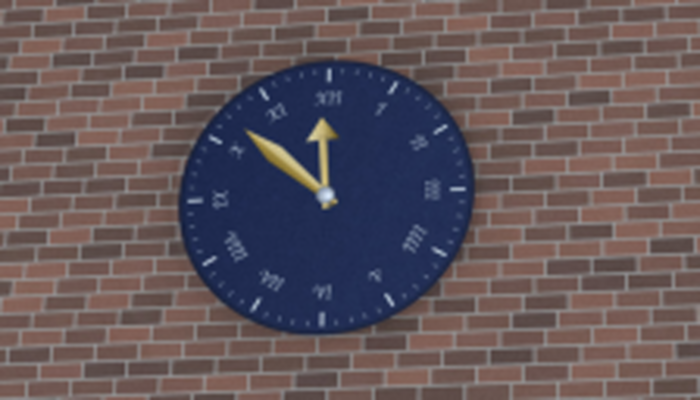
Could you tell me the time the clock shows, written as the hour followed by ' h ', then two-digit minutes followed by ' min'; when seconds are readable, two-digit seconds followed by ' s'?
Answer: 11 h 52 min
